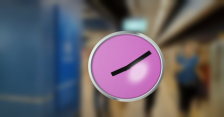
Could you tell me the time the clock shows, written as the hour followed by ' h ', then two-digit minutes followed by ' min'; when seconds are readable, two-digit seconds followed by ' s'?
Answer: 8 h 09 min
